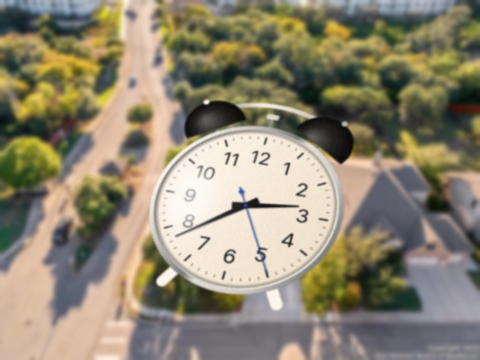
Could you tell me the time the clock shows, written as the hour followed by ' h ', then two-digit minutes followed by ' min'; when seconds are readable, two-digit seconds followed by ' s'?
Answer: 2 h 38 min 25 s
